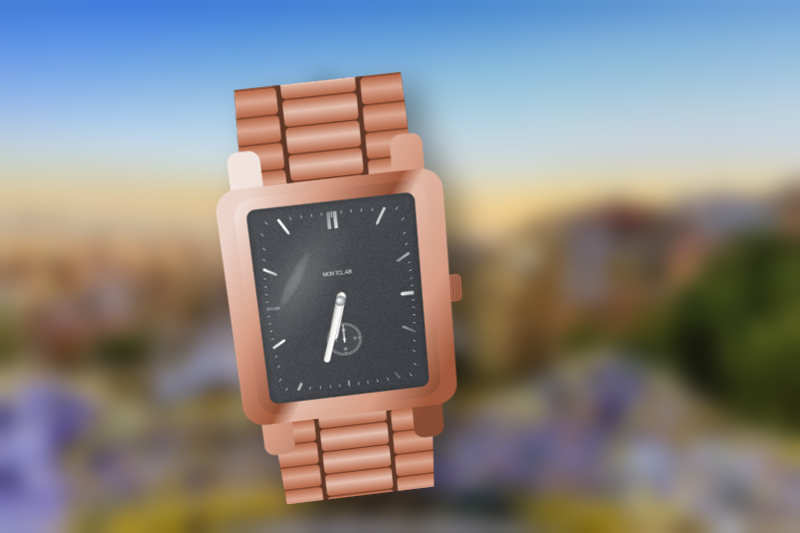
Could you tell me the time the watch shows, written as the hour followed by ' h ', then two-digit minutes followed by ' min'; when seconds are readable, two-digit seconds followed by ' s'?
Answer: 6 h 33 min
